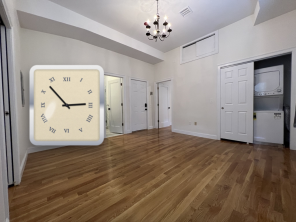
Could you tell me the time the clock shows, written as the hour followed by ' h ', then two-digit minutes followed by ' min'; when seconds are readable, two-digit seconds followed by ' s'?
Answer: 2 h 53 min
